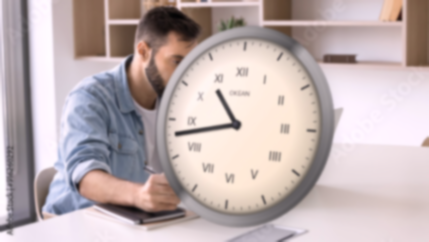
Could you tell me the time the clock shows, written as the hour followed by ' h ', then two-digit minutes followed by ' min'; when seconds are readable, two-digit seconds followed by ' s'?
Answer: 10 h 43 min
